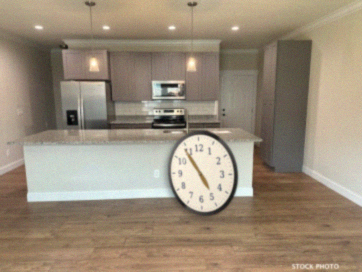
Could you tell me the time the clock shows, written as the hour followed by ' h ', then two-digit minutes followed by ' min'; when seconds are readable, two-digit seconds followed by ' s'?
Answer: 4 h 54 min
